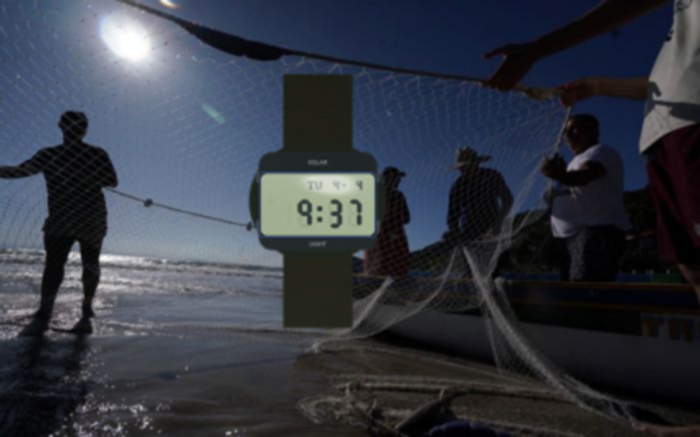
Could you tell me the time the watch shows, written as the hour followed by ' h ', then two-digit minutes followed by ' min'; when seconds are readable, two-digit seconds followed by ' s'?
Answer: 9 h 37 min
